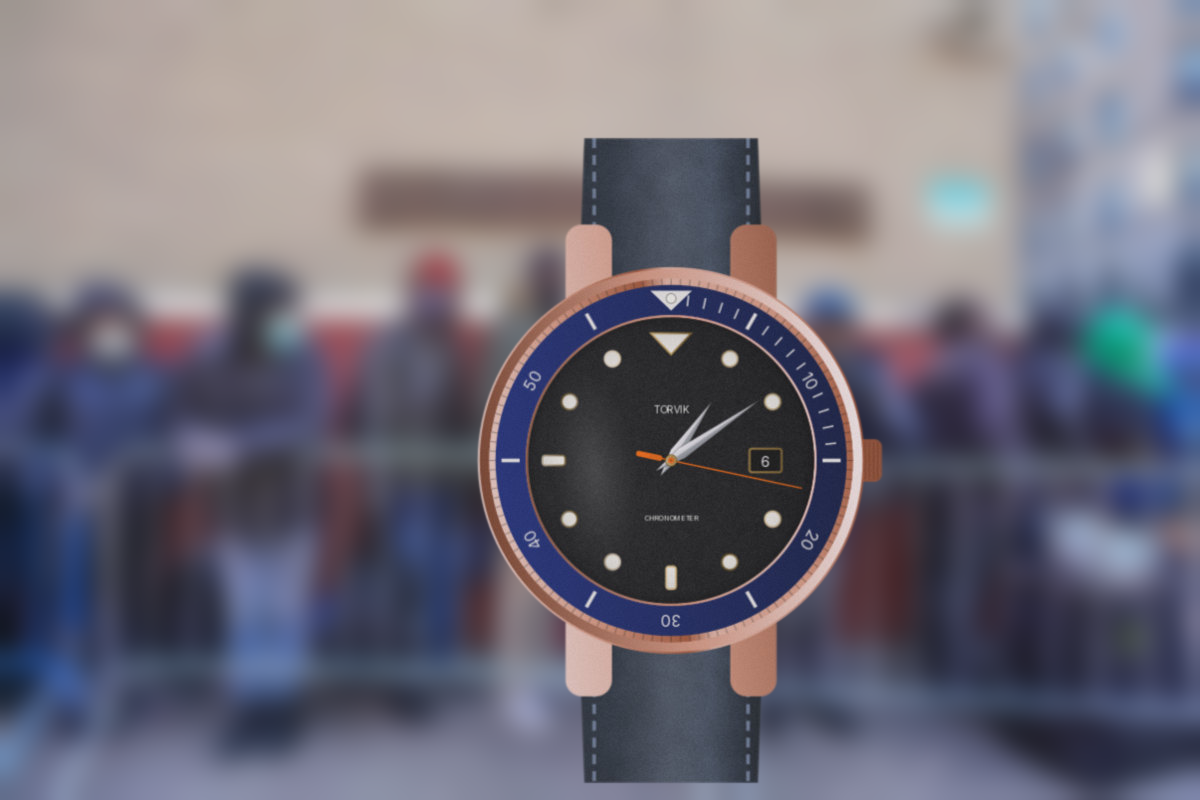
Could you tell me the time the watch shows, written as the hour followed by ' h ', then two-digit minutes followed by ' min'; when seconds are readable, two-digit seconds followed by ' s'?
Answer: 1 h 09 min 17 s
